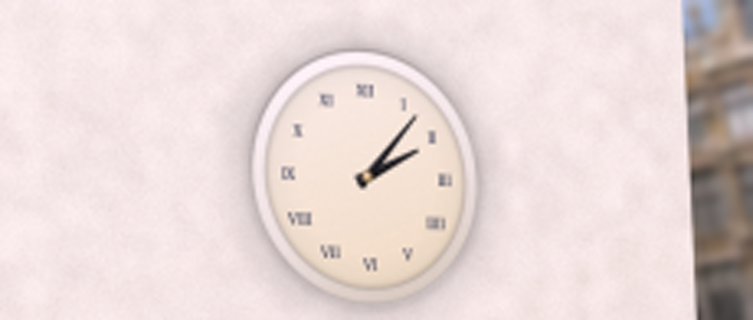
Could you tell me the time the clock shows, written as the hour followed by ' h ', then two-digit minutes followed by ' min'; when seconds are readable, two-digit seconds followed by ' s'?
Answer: 2 h 07 min
